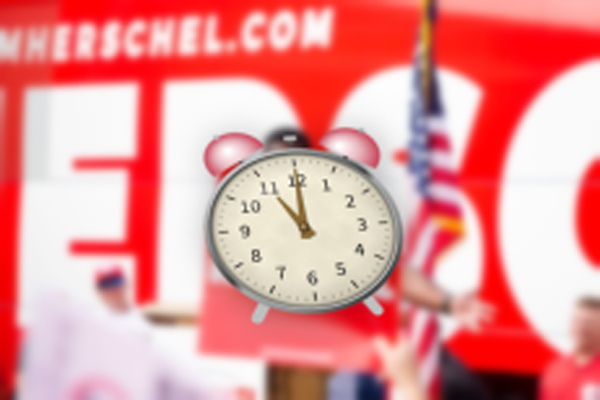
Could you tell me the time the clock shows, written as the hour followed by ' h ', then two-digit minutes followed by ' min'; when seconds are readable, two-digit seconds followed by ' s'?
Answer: 11 h 00 min
